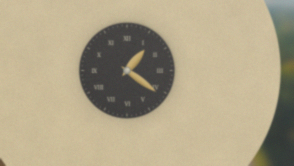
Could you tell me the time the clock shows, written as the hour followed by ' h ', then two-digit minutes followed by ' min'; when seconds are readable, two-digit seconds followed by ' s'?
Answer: 1 h 21 min
